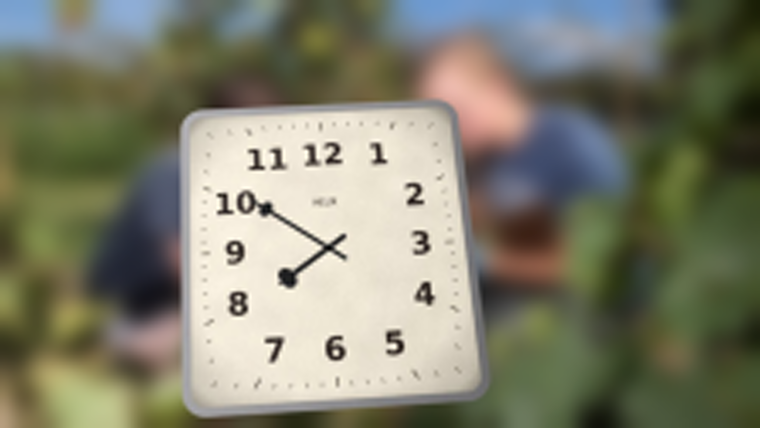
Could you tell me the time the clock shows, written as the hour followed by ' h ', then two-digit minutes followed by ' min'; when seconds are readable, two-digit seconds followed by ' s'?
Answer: 7 h 51 min
